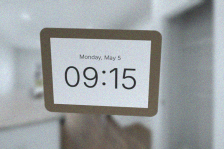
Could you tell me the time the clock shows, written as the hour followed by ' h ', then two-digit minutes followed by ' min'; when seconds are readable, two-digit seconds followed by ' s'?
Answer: 9 h 15 min
